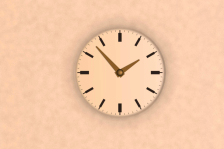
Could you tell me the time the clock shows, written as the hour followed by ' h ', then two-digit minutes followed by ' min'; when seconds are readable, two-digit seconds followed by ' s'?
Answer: 1 h 53 min
